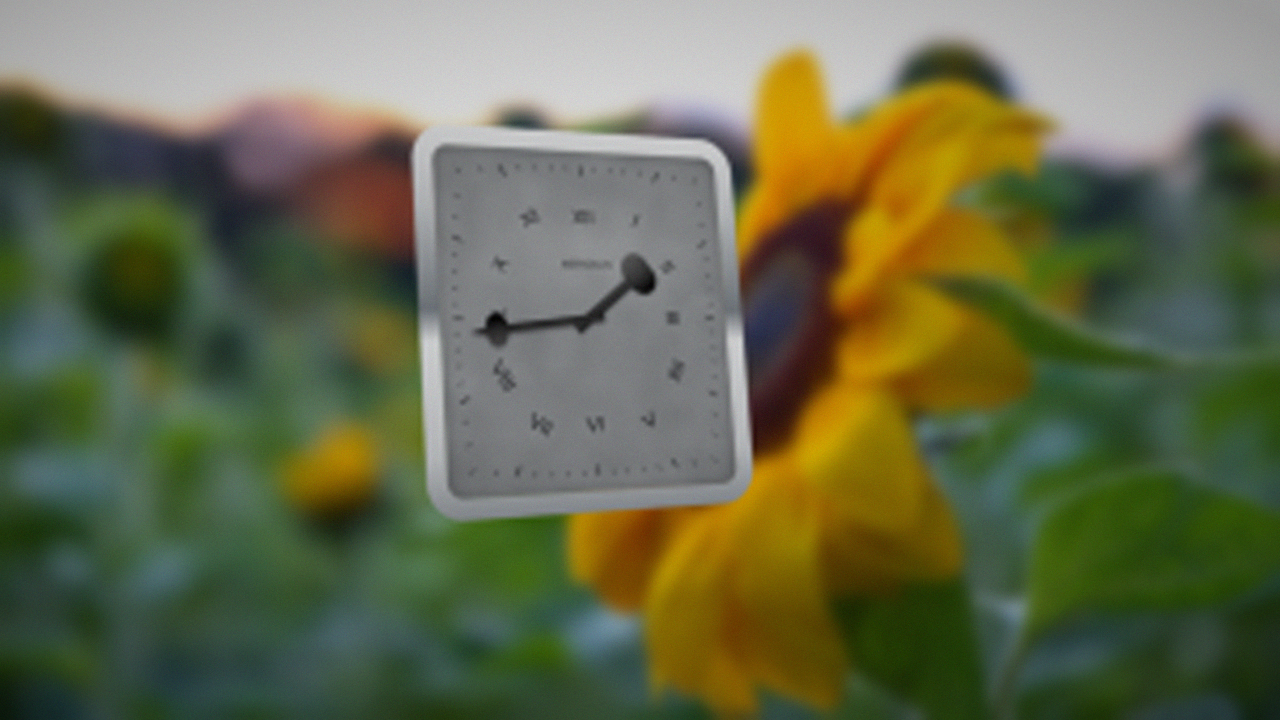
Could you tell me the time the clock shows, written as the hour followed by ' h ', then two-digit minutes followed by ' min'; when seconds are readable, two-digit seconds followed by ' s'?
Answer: 1 h 44 min
